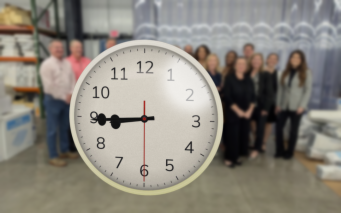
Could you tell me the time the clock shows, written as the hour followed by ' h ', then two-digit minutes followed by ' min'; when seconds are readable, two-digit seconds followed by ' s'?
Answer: 8 h 44 min 30 s
